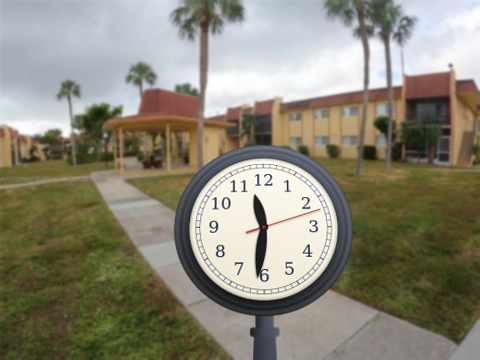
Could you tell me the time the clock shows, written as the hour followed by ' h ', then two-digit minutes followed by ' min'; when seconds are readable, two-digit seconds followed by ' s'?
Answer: 11 h 31 min 12 s
